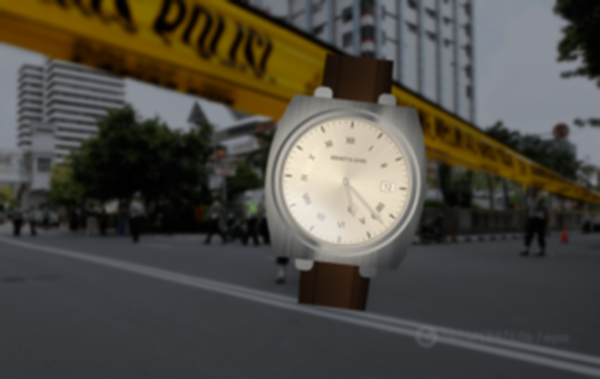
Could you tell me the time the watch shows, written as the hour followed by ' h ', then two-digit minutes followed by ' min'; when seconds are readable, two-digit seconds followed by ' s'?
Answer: 5 h 22 min
